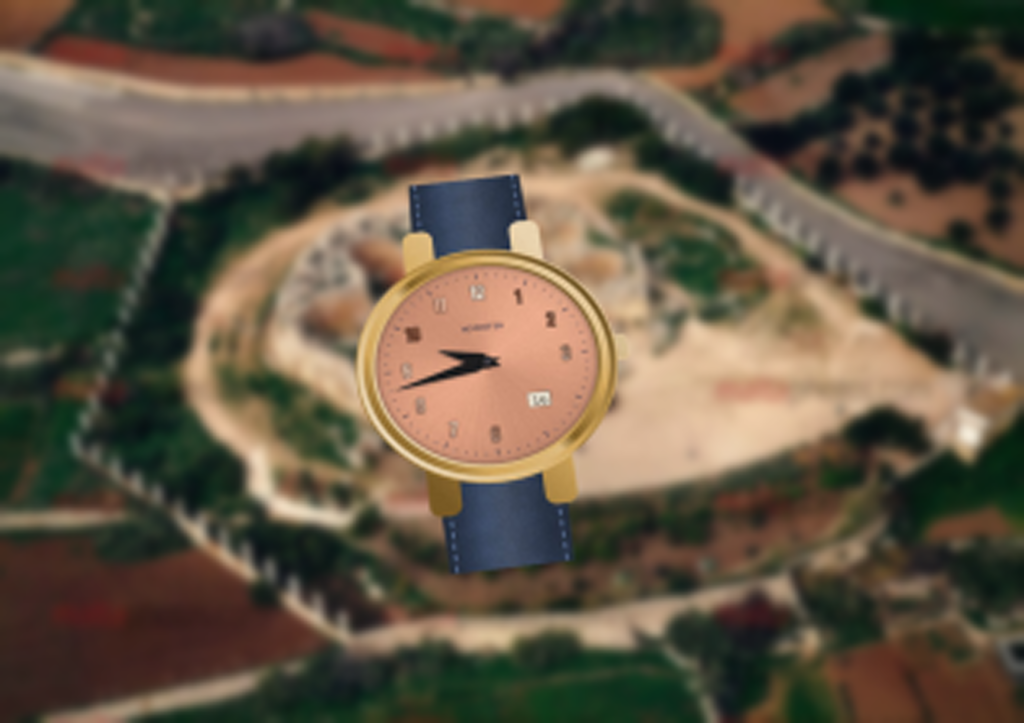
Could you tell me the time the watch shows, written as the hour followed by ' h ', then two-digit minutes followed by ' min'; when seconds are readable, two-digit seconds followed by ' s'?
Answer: 9 h 43 min
